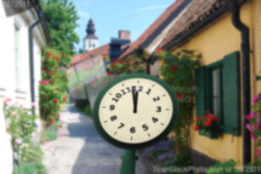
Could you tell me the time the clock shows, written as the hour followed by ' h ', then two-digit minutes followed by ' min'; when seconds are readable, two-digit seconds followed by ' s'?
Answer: 11 h 58 min
